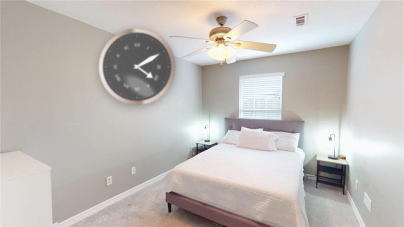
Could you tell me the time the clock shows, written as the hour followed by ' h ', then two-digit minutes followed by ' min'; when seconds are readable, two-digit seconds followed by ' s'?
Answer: 4 h 10 min
